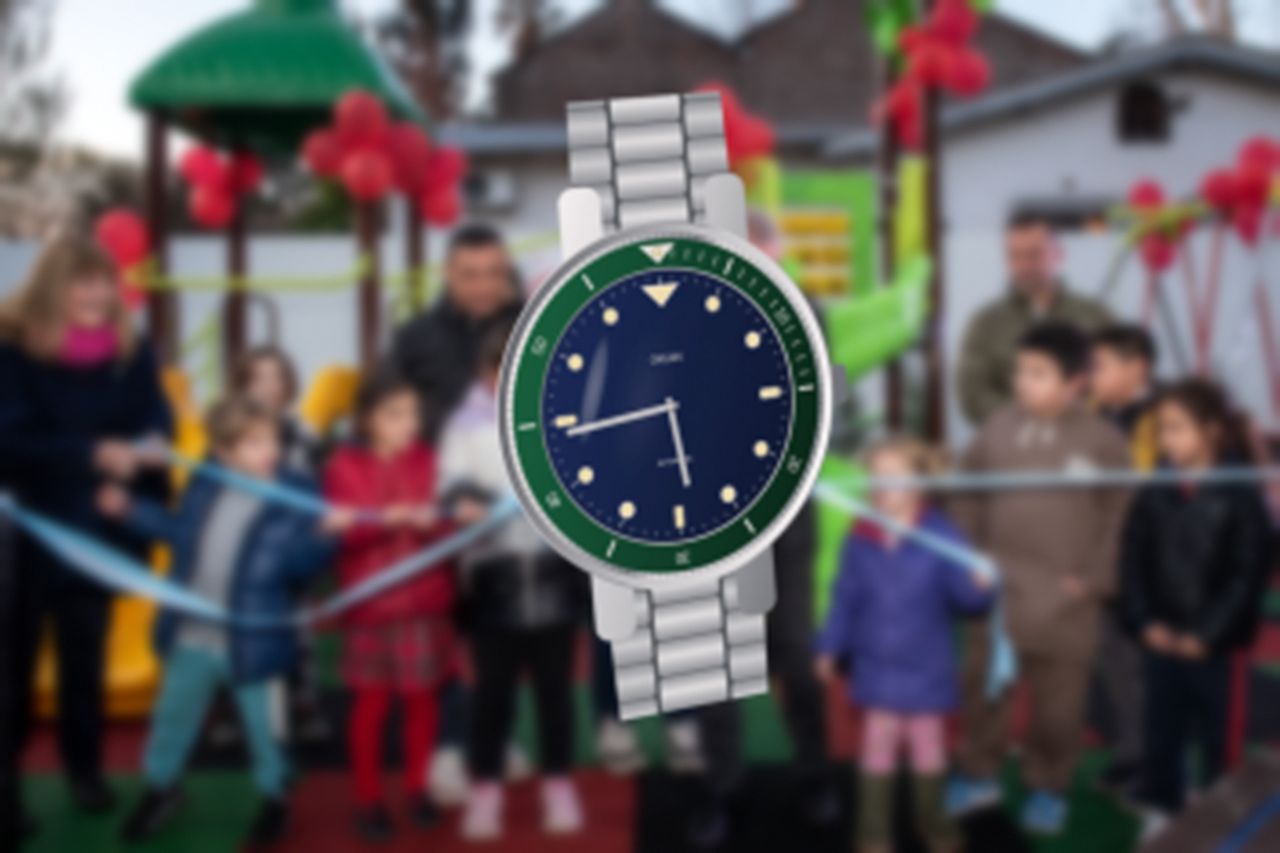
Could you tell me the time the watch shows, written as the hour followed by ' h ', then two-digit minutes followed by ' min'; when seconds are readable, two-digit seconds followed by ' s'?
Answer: 5 h 44 min
